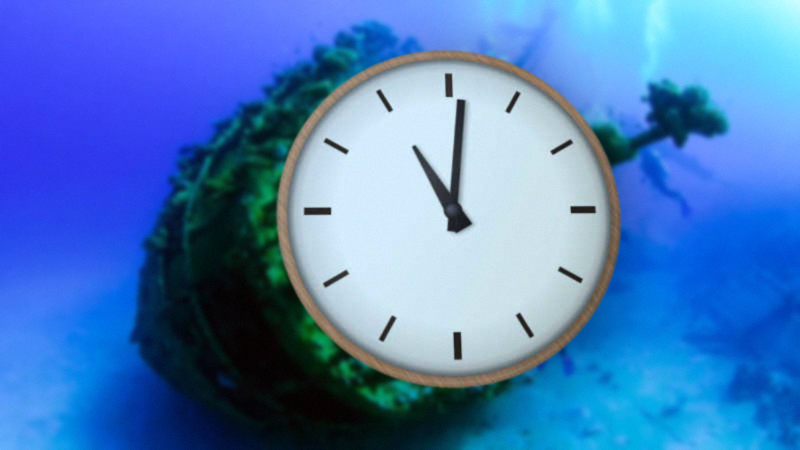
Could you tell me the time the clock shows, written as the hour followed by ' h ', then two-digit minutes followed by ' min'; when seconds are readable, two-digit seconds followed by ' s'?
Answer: 11 h 01 min
